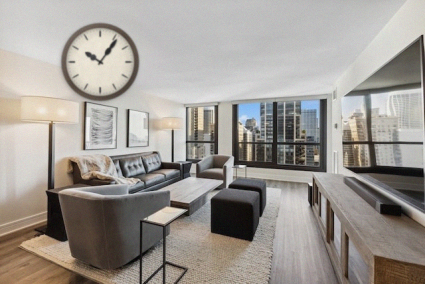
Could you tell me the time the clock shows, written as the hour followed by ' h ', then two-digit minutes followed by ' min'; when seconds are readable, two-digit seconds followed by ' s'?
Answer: 10 h 06 min
